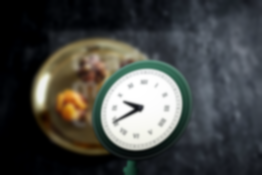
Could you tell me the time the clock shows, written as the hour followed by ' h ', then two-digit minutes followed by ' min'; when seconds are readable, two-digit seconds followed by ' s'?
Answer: 9 h 40 min
